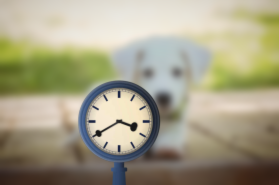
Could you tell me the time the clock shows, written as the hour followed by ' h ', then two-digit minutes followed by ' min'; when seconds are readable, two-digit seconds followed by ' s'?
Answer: 3 h 40 min
